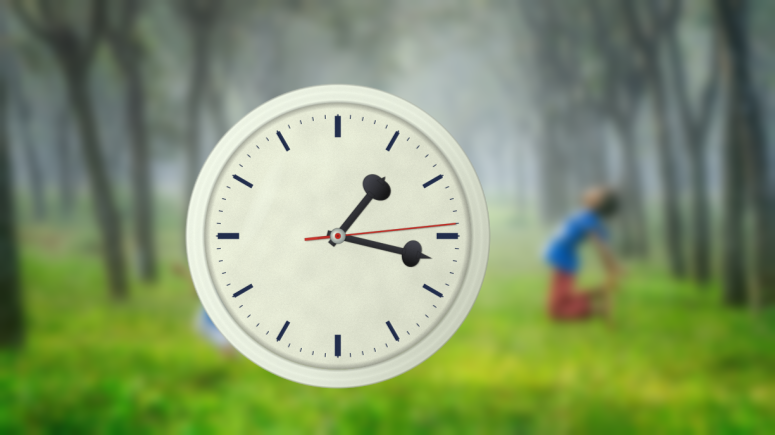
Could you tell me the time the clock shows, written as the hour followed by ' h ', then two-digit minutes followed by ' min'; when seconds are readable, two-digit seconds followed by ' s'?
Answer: 1 h 17 min 14 s
